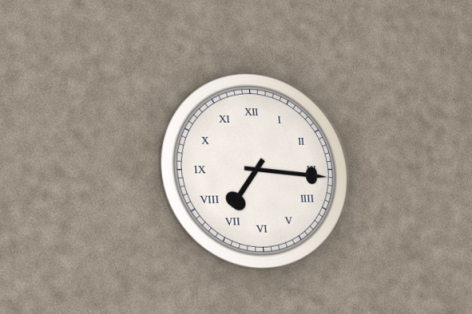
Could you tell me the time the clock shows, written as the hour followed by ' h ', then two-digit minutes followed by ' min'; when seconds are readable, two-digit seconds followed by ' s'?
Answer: 7 h 16 min
